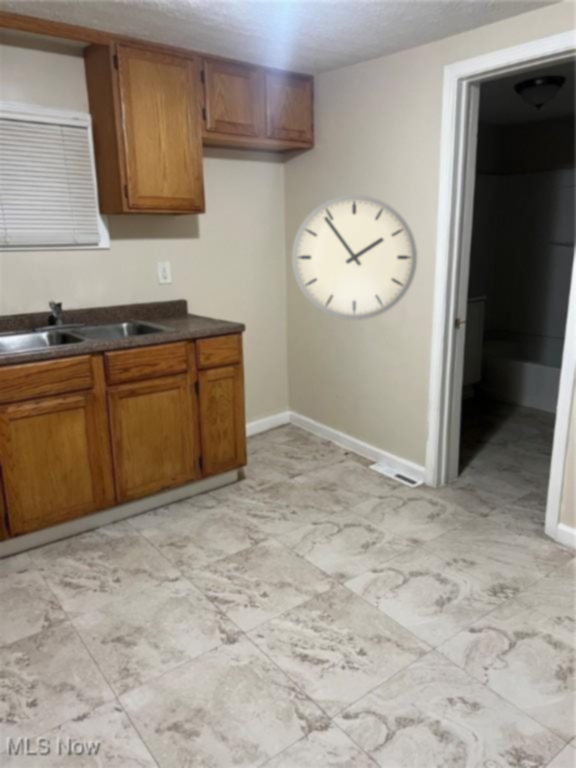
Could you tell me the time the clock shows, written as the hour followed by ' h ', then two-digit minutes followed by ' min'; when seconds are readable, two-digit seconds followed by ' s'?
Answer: 1 h 54 min
